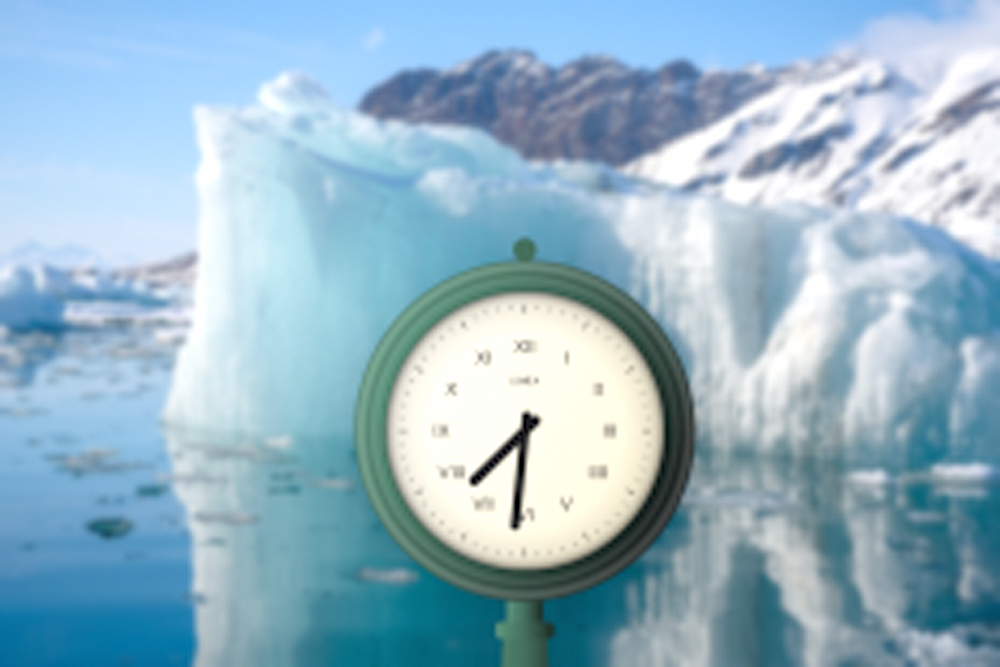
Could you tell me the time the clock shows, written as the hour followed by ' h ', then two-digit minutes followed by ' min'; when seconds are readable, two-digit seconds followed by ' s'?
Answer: 7 h 31 min
